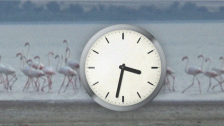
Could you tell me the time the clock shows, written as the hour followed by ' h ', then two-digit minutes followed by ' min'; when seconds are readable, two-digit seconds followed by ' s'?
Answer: 3 h 32 min
